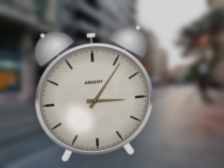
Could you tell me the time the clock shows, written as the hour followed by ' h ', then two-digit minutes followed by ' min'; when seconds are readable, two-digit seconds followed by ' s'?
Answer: 3 h 06 min
